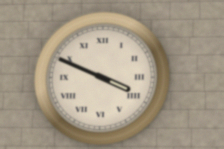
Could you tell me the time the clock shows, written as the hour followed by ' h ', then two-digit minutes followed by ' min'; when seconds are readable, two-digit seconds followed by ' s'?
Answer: 3 h 49 min
